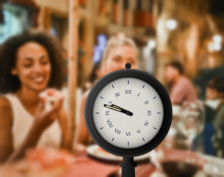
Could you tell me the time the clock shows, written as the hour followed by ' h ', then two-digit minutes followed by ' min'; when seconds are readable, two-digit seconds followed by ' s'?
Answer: 9 h 48 min
